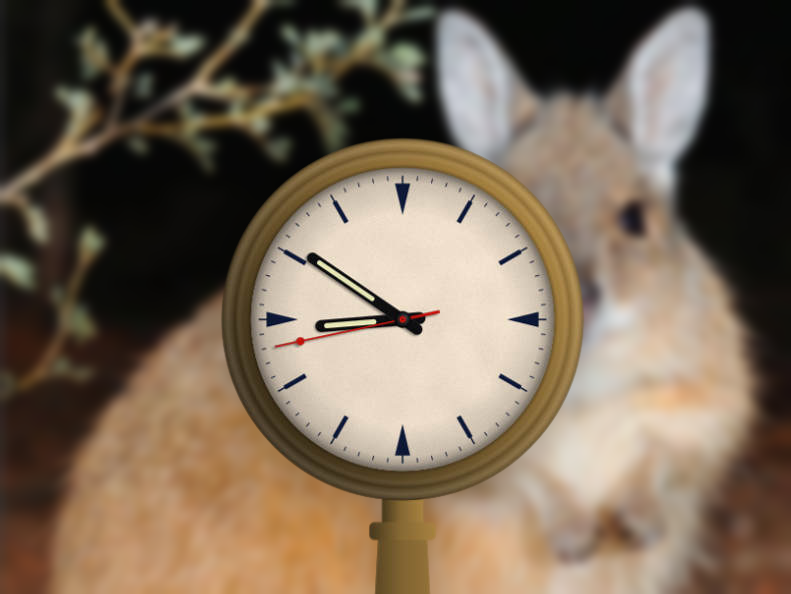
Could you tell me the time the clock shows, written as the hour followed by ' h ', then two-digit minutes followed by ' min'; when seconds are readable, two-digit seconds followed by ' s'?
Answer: 8 h 50 min 43 s
